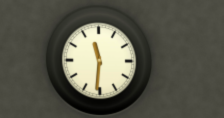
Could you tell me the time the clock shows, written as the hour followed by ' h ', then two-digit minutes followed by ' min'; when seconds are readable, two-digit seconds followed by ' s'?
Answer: 11 h 31 min
